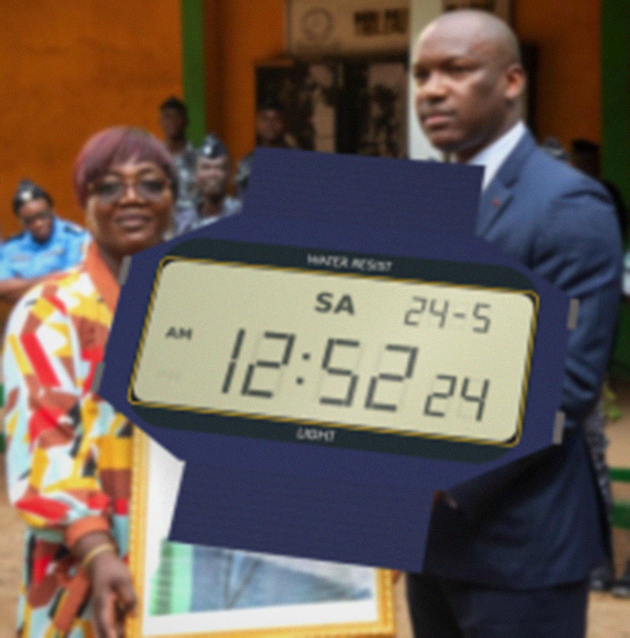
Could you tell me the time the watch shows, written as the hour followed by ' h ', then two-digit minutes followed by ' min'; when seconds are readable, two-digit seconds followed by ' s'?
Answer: 12 h 52 min 24 s
